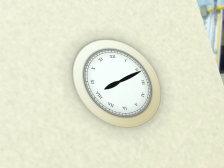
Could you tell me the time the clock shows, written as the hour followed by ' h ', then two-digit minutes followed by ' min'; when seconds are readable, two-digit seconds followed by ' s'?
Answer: 8 h 11 min
